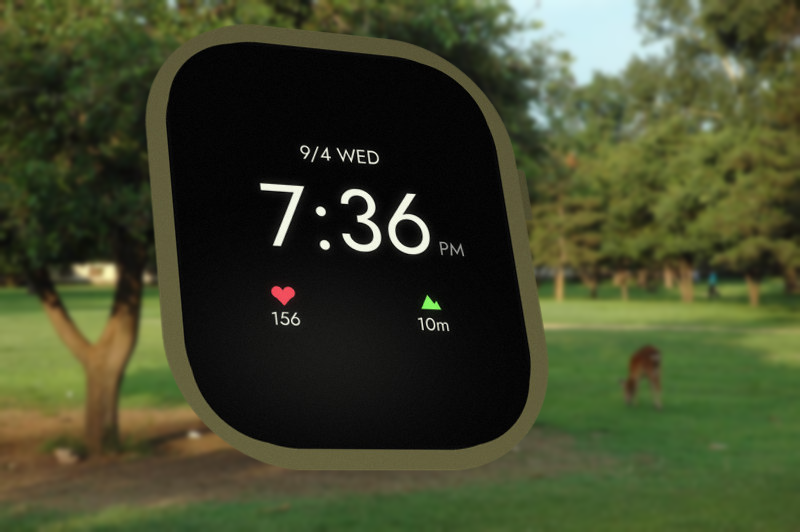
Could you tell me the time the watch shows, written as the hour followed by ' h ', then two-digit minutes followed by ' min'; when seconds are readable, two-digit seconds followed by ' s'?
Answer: 7 h 36 min
